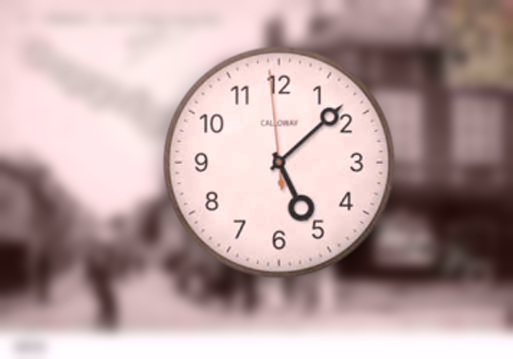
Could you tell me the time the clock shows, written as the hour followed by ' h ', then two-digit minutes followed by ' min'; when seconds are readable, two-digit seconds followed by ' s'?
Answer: 5 h 07 min 59 s
